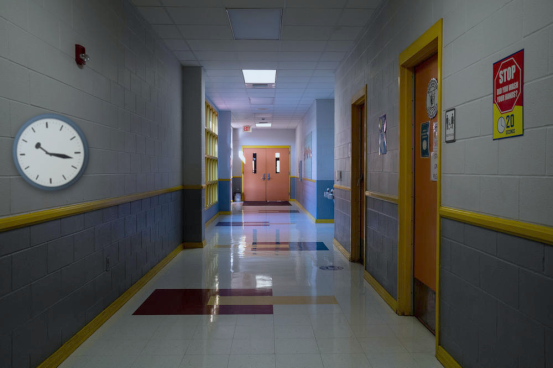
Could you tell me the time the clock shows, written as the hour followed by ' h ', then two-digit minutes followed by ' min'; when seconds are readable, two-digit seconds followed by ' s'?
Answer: 10 h 17 min
